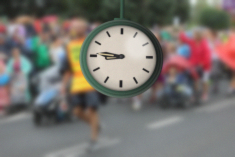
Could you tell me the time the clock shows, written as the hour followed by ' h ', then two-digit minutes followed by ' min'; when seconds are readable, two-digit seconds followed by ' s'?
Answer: 8 h 46 min
